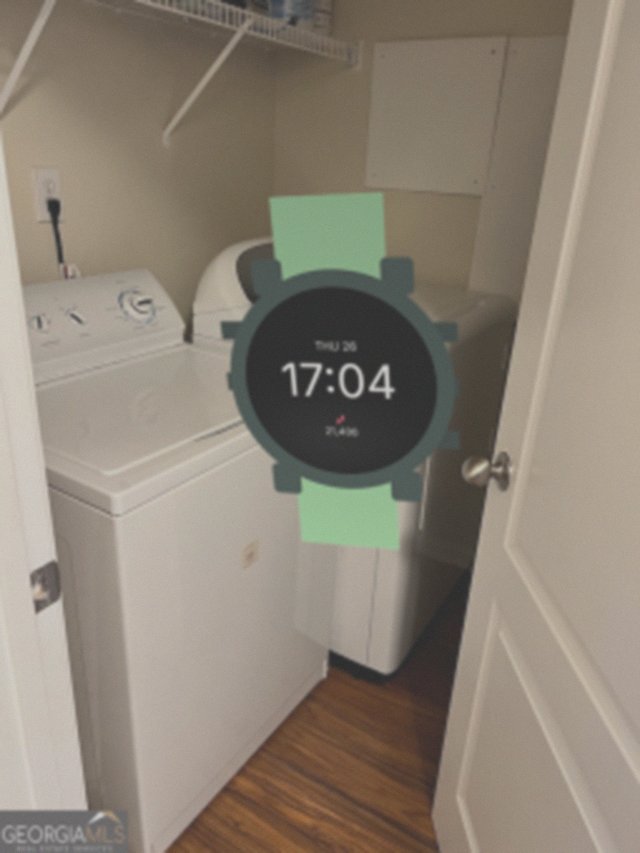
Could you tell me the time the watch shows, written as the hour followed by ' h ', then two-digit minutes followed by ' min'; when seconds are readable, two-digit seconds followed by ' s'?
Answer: 17 h 04 min
